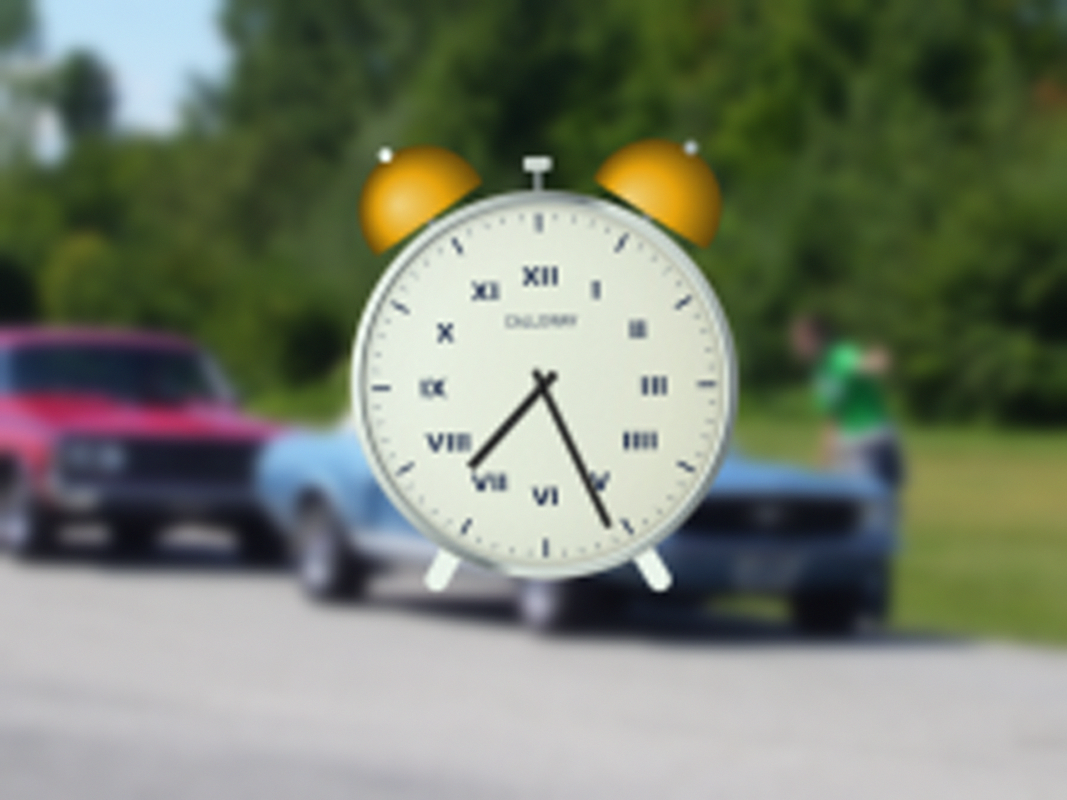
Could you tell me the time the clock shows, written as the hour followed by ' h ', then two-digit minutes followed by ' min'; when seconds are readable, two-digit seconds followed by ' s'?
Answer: 7 h 26 min
